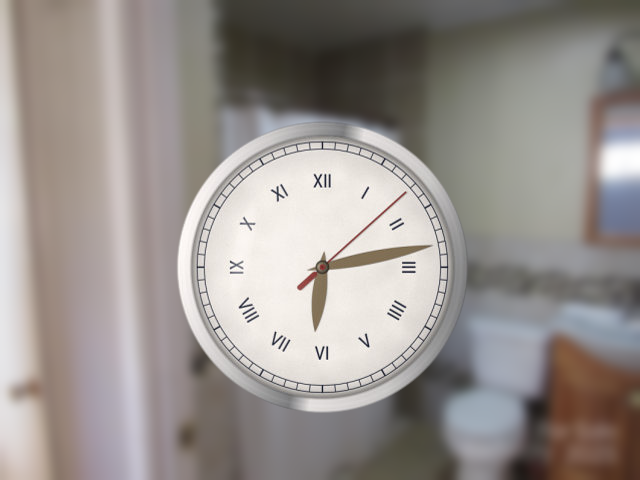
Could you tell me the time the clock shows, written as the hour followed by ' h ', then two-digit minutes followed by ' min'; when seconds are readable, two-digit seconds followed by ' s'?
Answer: 6 h 13 min 08 s
